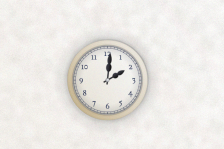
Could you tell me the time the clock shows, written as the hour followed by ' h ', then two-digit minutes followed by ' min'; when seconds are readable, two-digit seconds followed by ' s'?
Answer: 2 h 01 min
